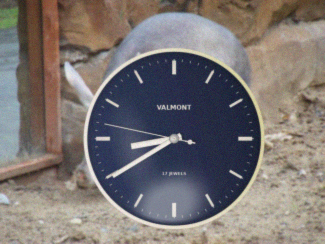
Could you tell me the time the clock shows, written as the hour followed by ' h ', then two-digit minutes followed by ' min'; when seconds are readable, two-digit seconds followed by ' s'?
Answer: 8 h 39 min 47 s
